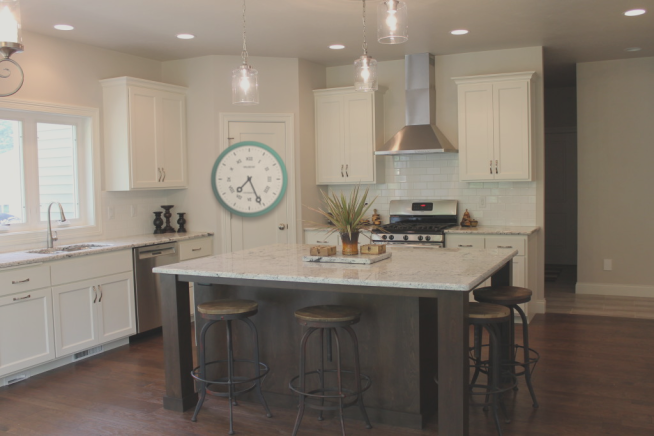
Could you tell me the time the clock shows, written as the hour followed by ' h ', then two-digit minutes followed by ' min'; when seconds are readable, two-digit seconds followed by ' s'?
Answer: 7 h 26 min
